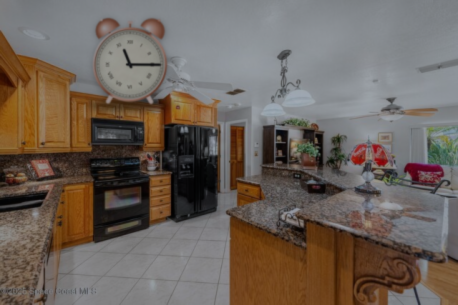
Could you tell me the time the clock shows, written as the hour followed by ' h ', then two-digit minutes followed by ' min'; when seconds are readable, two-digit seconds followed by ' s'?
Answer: 11 h 15 min
